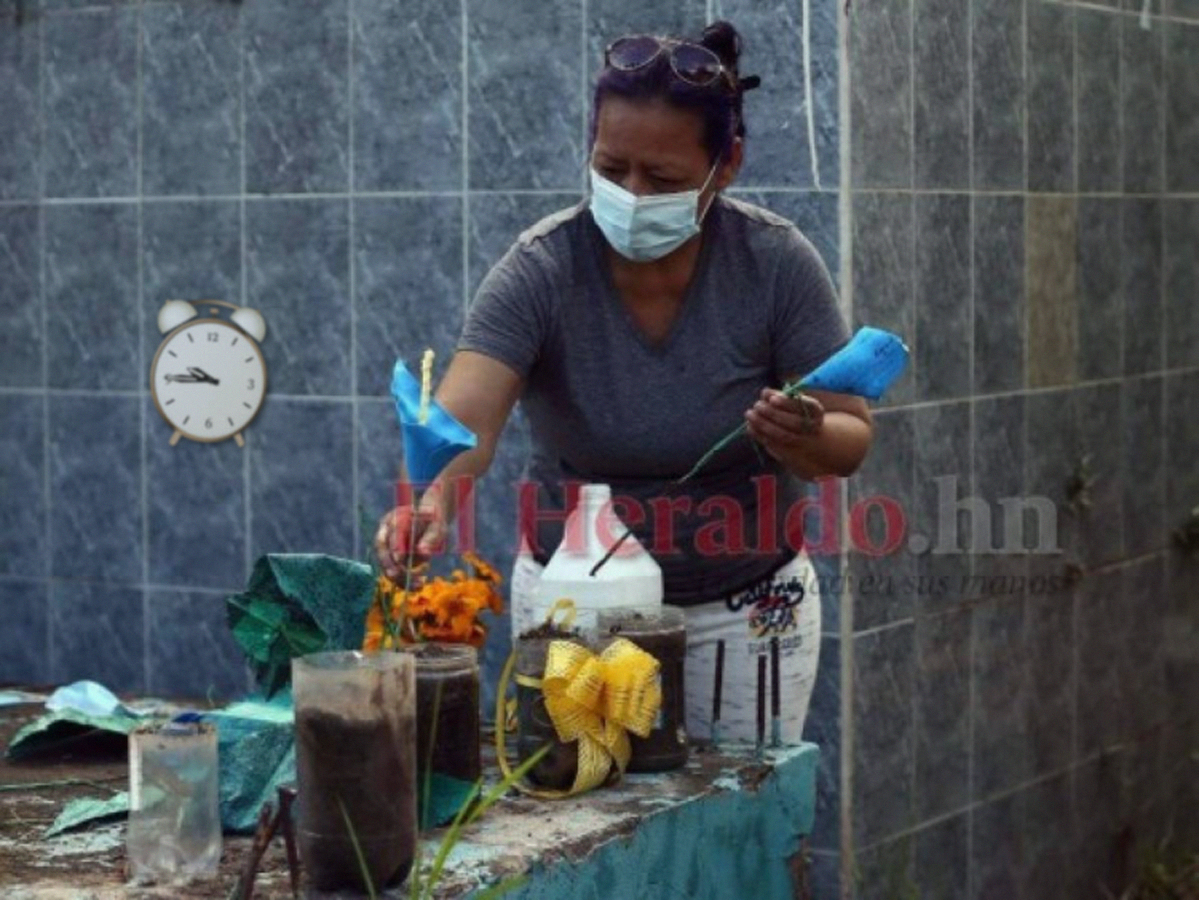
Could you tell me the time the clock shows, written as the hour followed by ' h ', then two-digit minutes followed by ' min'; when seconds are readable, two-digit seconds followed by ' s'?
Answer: 9 h 45 min
